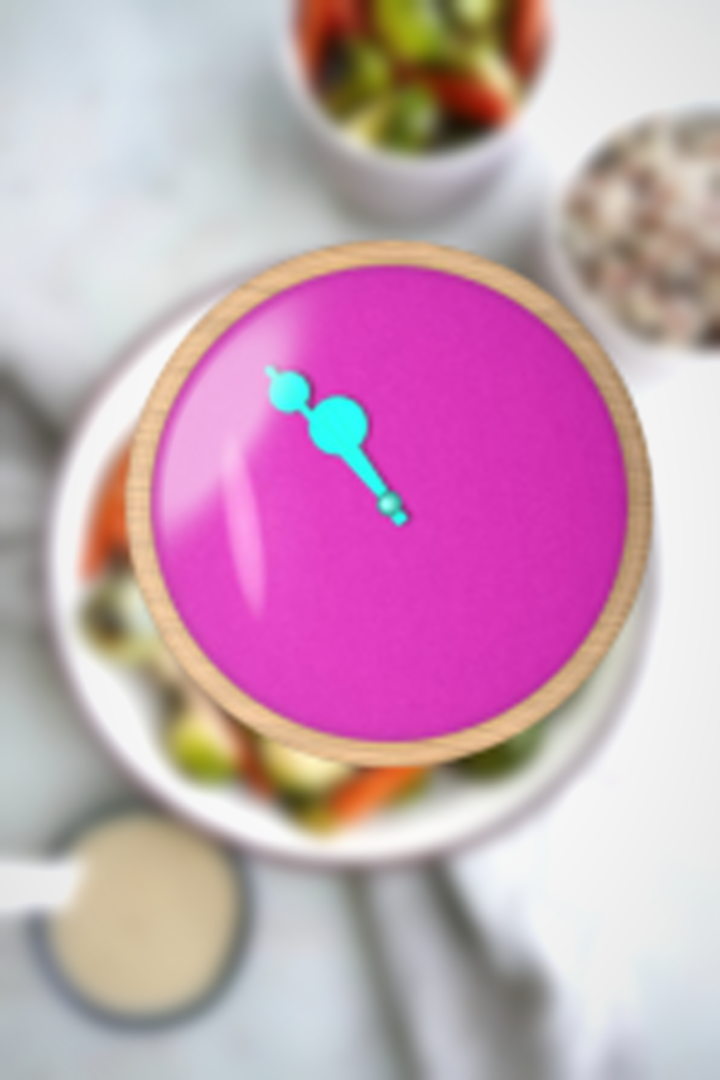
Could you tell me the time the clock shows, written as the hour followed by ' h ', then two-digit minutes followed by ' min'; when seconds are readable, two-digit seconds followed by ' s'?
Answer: 10 h 53 min
